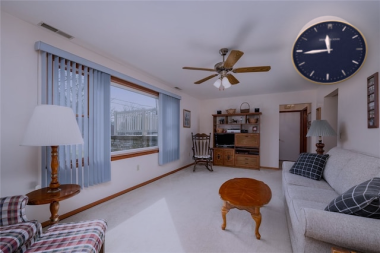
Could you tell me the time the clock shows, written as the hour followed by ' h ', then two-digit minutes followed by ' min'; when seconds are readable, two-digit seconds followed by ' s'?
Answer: 11 h 44 min
